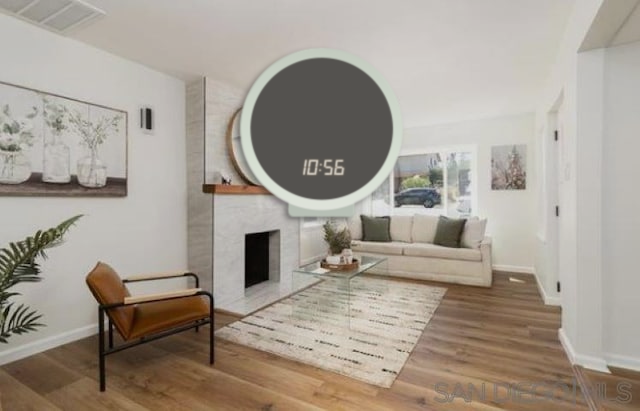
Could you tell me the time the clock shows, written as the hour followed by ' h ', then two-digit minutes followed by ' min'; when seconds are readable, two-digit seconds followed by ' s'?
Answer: 10 h 56 min
